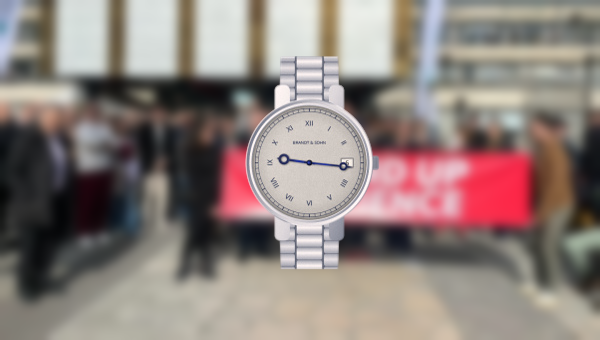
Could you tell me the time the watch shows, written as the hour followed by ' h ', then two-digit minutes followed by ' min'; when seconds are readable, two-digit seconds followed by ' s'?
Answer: 9 h 16 min
